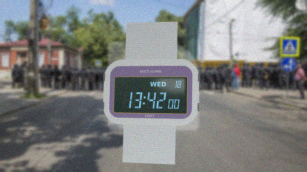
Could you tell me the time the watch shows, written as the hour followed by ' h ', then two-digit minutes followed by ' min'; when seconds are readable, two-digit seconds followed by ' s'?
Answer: 13 h 42 min 00 s
